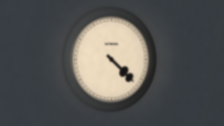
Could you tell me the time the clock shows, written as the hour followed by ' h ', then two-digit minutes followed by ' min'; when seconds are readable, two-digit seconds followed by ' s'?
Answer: 4 h 22 min
